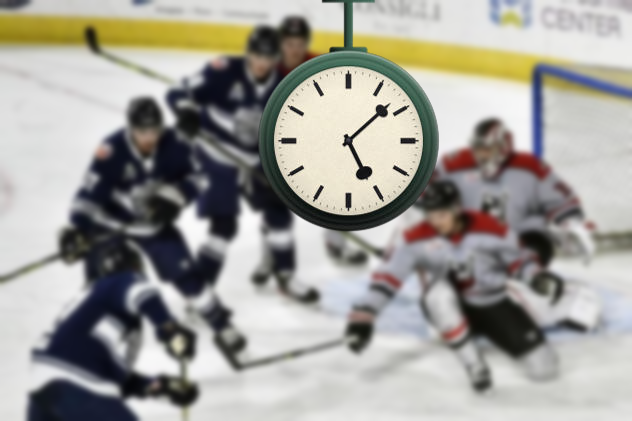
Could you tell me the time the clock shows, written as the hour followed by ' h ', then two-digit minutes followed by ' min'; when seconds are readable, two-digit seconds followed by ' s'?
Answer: 5 h 08 min
